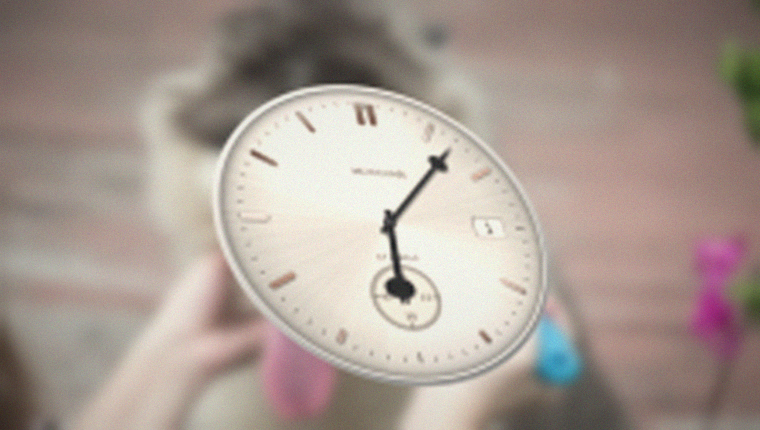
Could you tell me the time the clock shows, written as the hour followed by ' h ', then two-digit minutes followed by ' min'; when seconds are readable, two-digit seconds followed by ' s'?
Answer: 6 h 07 min
